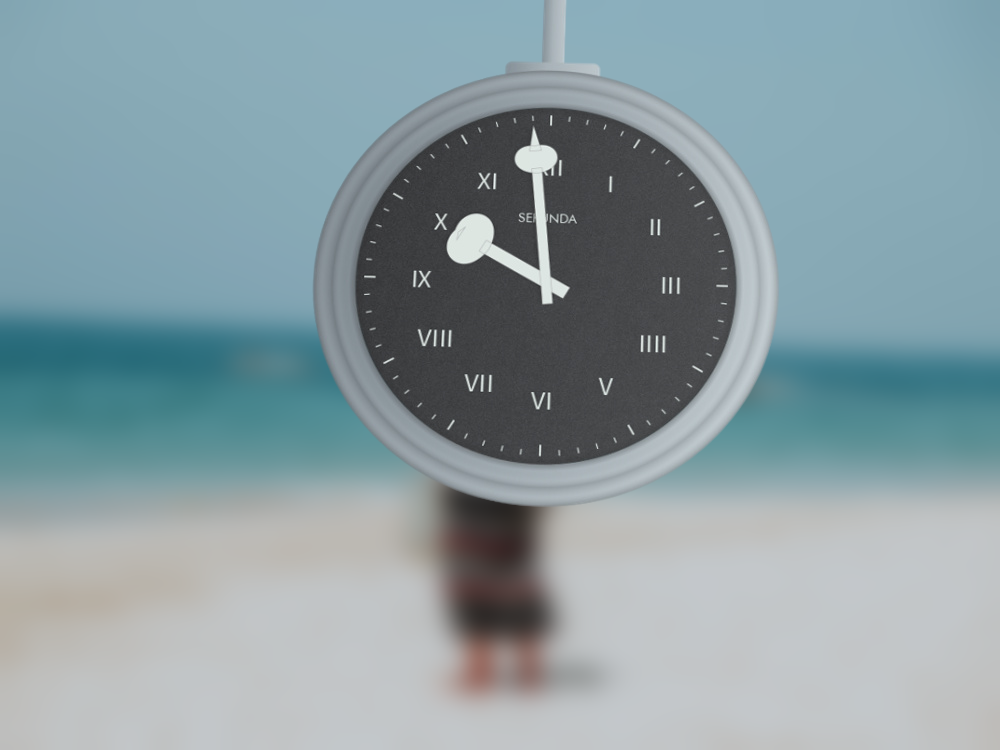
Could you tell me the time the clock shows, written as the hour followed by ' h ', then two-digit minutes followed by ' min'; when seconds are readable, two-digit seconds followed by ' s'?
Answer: 9 h 59 min
